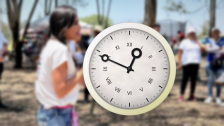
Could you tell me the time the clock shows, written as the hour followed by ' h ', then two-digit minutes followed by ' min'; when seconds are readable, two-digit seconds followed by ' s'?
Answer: 12 h 49 min
